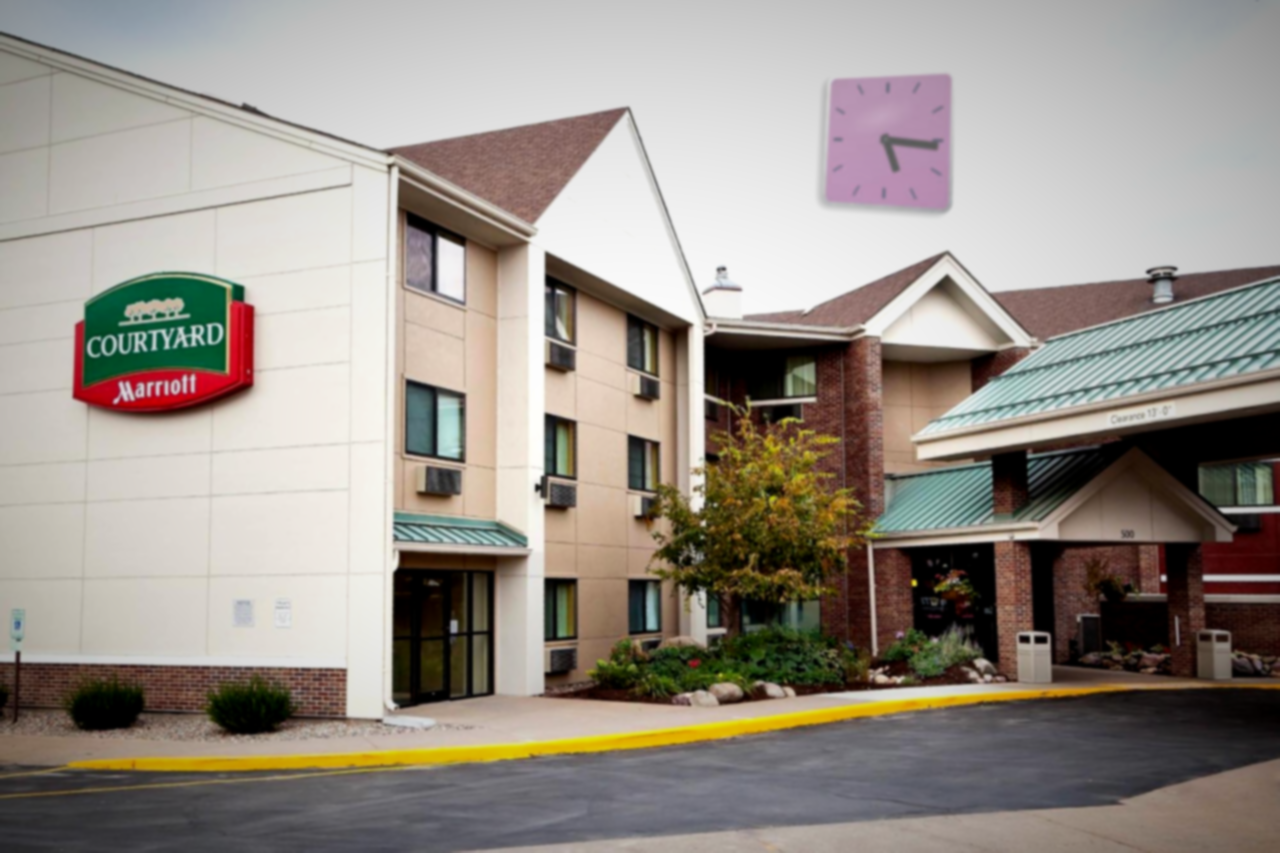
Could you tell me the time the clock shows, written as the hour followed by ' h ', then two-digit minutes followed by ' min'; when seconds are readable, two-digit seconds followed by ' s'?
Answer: 5 h 16 min
